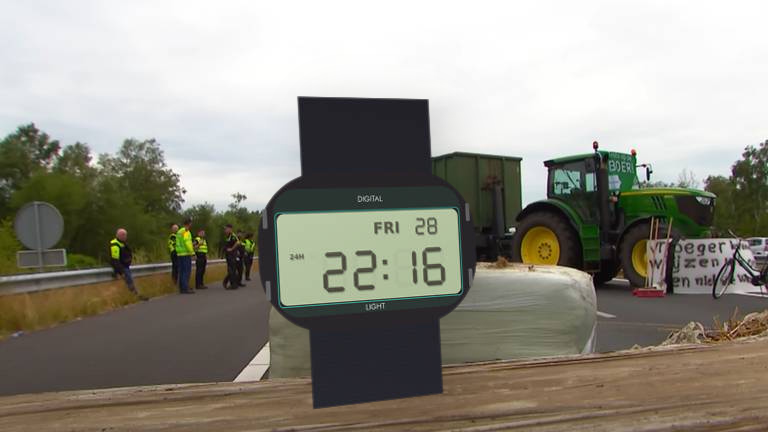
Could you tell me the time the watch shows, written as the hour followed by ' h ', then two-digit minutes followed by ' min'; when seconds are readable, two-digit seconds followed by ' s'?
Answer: 22 h 16 min
